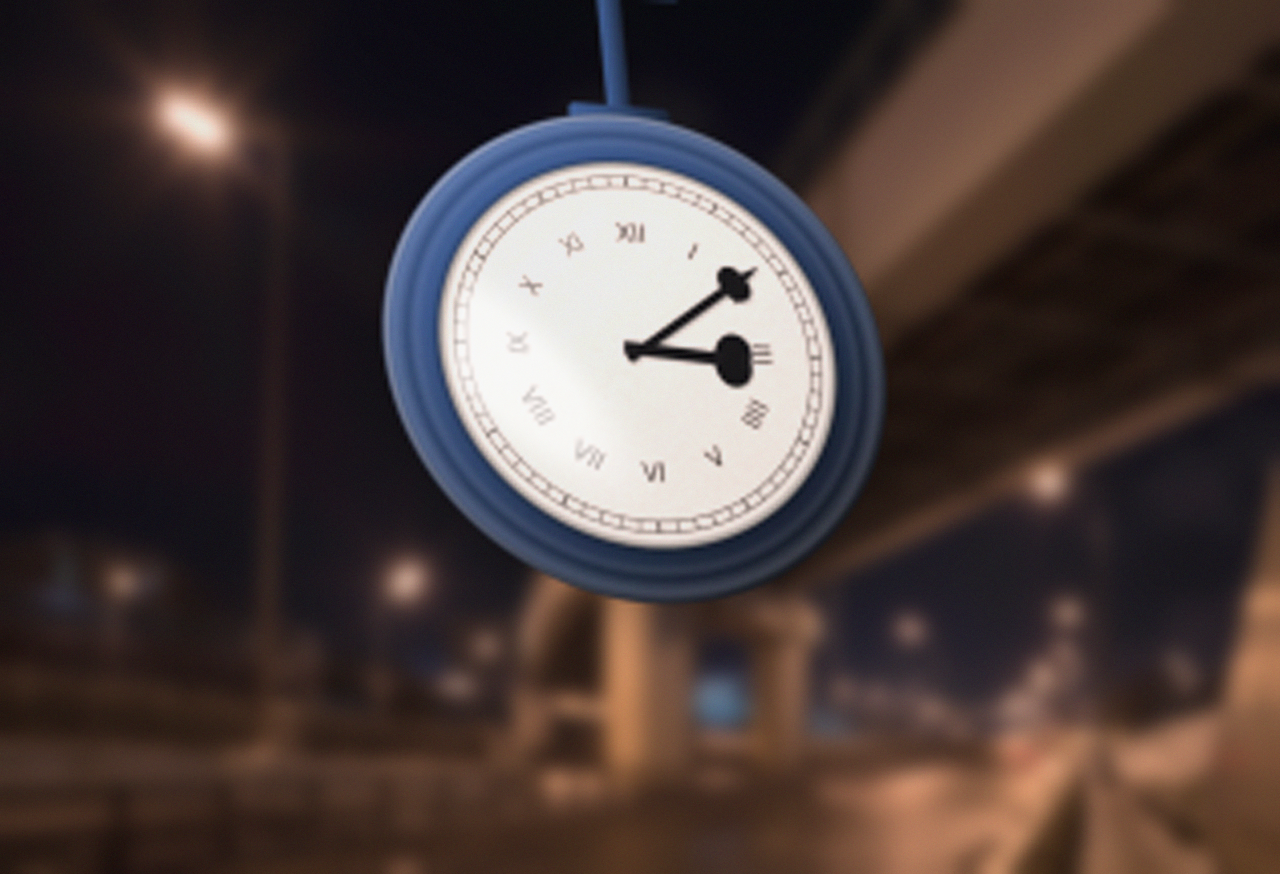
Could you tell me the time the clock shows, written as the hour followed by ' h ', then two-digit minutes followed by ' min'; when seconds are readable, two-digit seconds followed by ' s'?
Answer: 3 h 09 min
